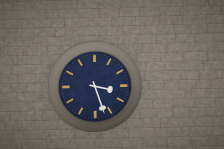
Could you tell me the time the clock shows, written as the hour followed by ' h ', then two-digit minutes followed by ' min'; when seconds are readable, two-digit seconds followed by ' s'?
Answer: 3 h 27 min
